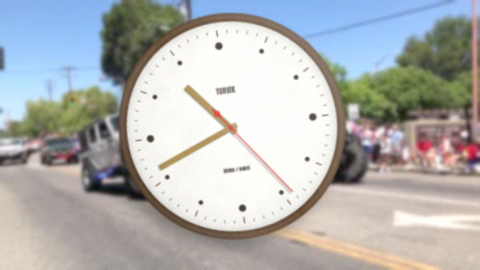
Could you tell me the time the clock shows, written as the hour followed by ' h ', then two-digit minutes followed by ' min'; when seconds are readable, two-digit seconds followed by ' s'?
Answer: 10 h 41 min 24 s
